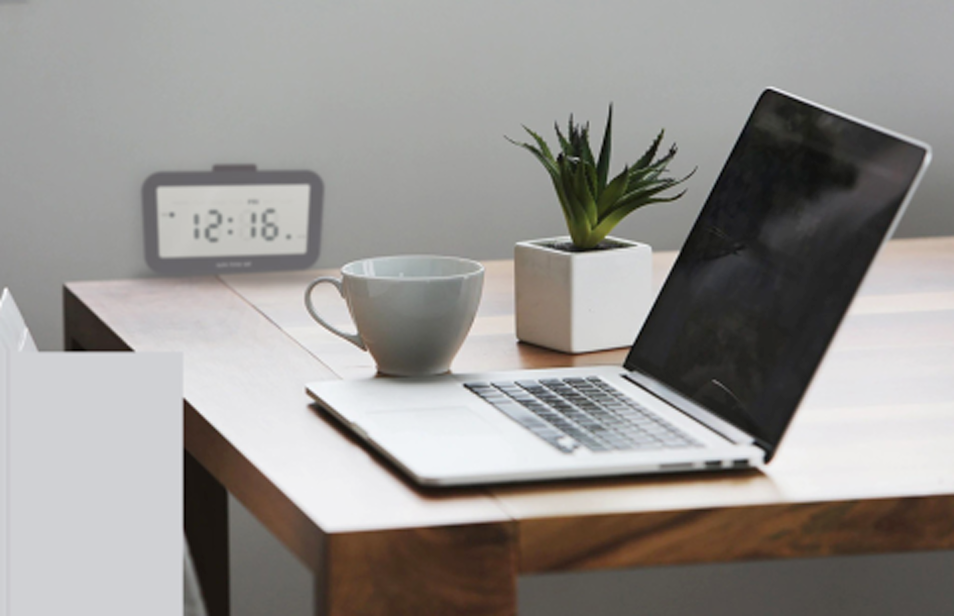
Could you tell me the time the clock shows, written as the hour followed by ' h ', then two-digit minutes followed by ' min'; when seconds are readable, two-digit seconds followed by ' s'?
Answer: 12 h 16 min
